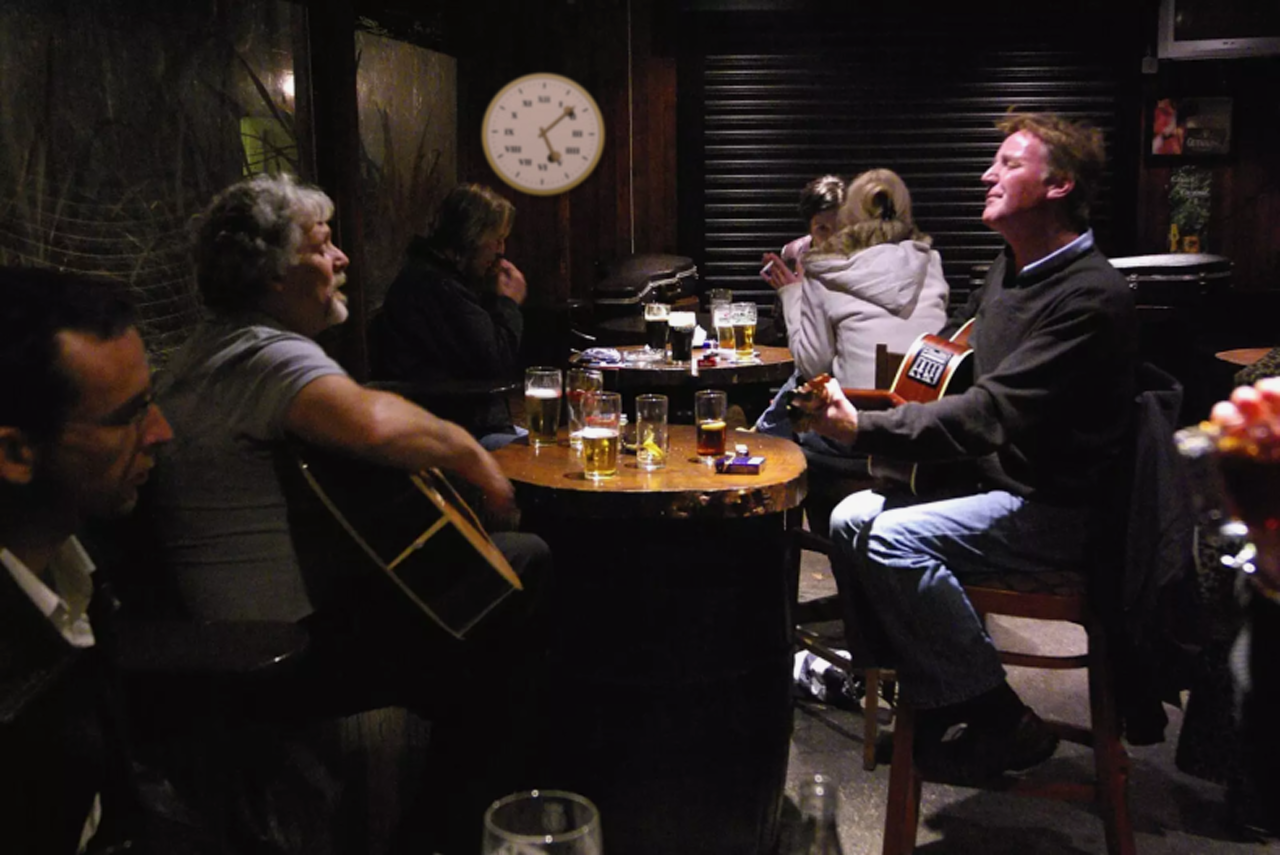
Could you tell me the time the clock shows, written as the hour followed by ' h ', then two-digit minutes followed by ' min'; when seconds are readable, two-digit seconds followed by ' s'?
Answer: 5 h 08 min
